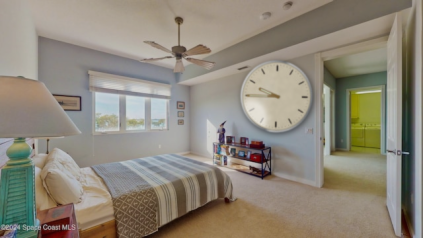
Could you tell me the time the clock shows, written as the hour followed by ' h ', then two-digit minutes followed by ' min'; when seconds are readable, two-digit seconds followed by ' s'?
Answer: 9 h 45 min
